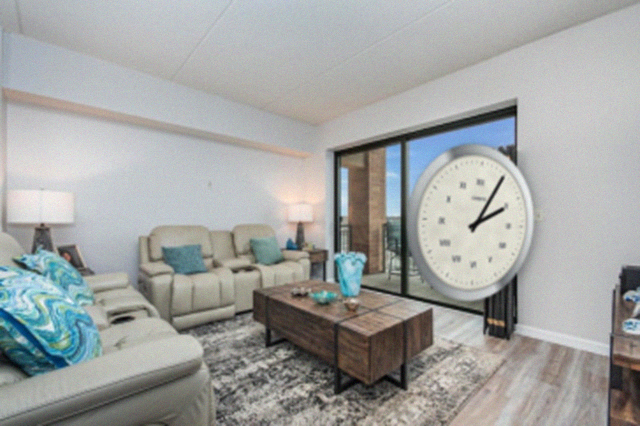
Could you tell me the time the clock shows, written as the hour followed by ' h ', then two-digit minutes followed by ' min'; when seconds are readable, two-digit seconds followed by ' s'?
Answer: 2 h 05 min
